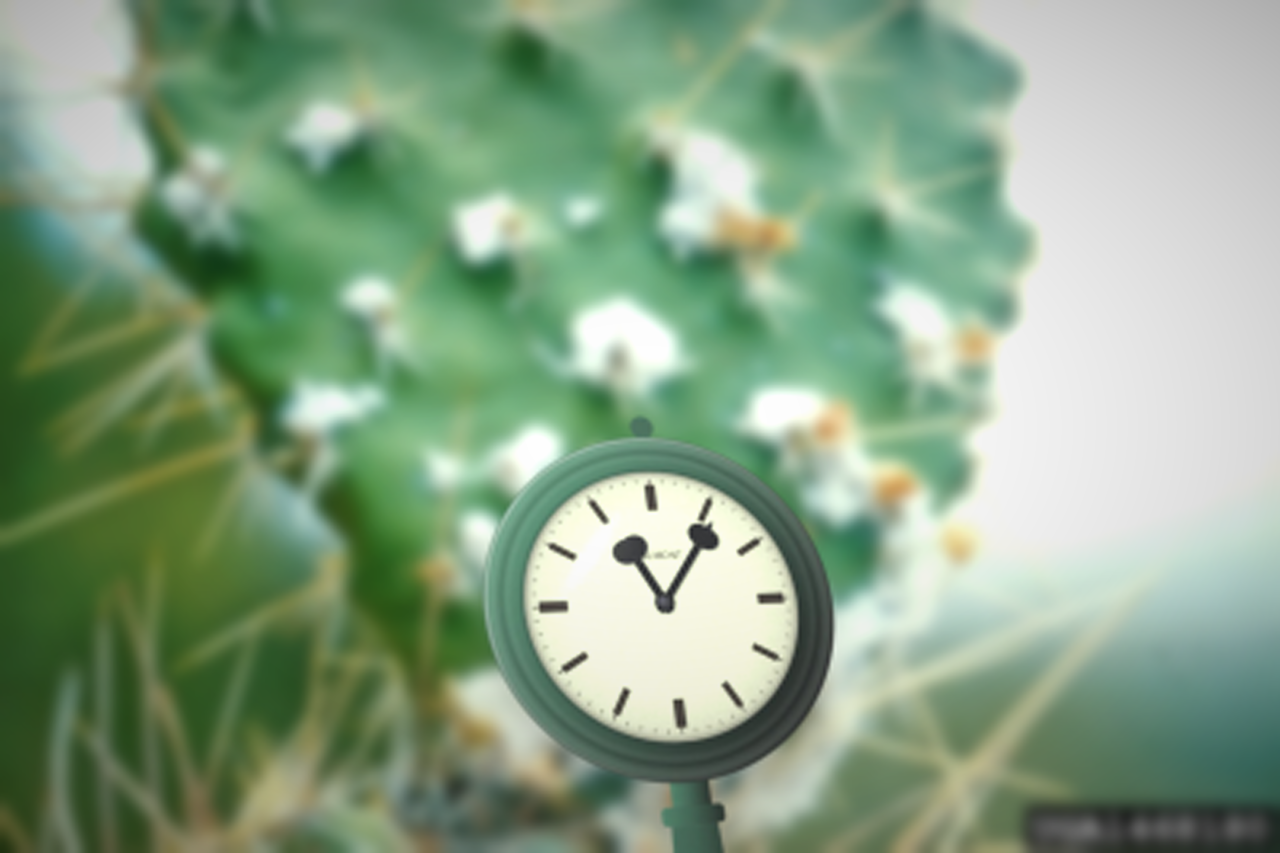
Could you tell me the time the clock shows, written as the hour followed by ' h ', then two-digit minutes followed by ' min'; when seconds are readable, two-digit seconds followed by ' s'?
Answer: 11 h 06 min
